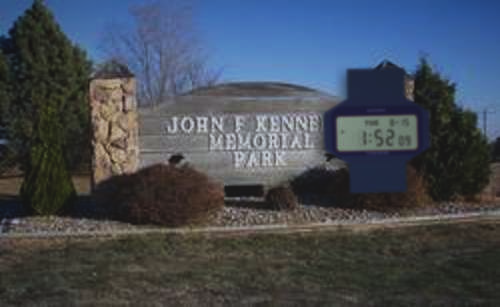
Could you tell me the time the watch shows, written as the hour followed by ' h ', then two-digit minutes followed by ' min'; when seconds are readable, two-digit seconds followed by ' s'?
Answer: 1 h 52 min
